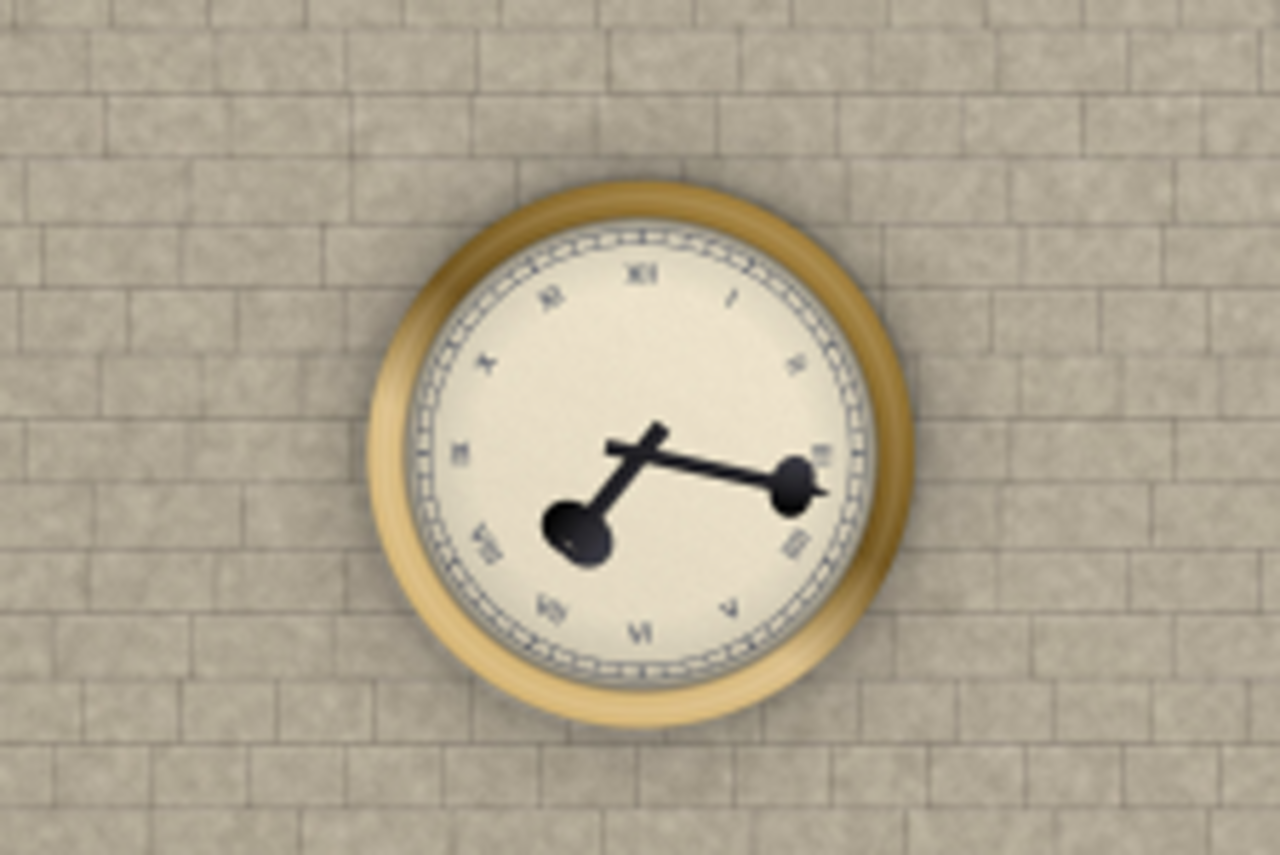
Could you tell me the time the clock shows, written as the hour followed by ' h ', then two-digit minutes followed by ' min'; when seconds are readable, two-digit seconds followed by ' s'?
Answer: 7 h 17 min
